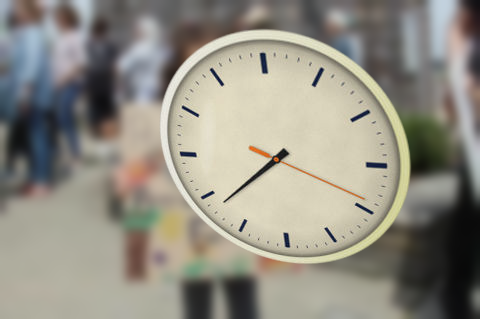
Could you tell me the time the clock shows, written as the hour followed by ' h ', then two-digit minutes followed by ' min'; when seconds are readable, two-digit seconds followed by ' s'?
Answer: 7 h 38 min 19 s
